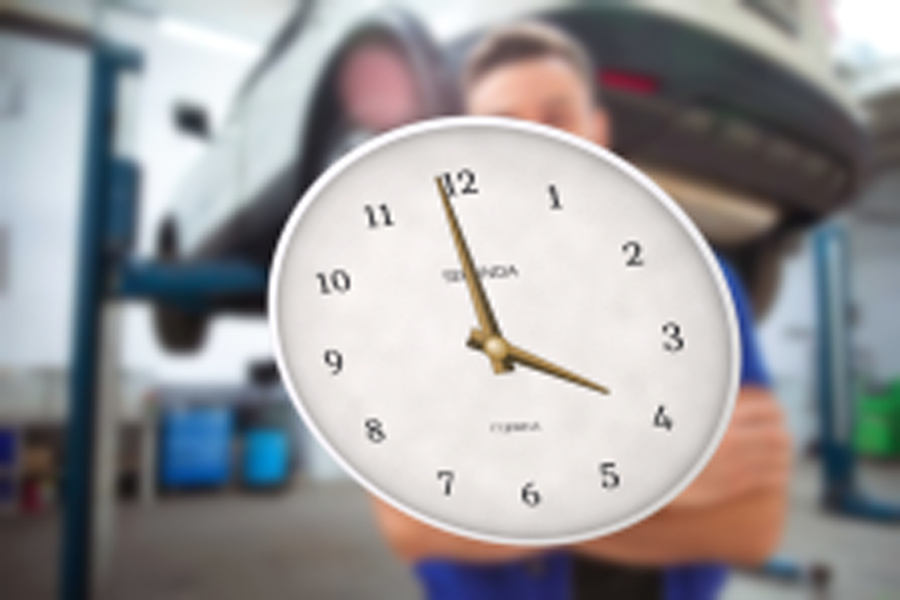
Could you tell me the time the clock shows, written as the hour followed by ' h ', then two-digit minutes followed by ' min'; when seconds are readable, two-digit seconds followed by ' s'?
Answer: 3 h 59 min
